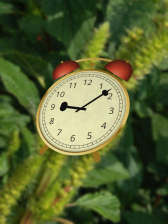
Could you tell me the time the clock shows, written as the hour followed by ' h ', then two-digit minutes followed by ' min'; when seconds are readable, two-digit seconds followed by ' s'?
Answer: 9 h 08 min
